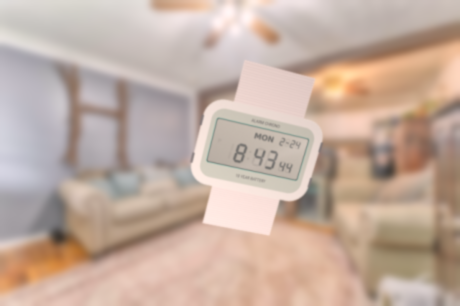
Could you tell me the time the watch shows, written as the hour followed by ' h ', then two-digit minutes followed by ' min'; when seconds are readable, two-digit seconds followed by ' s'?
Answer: 8 h 43 min 44 s
